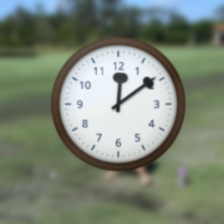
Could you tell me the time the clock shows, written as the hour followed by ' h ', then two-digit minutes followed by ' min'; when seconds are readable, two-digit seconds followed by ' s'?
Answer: 12 h 09 min
